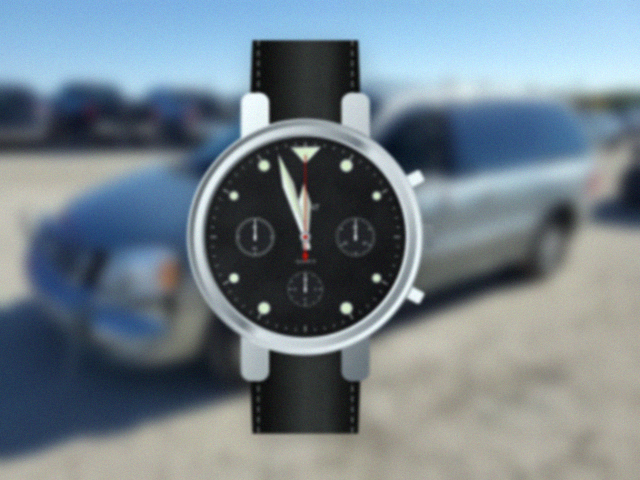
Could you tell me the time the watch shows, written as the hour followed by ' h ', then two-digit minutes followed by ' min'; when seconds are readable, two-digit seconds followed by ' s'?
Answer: 11 h 57 min
